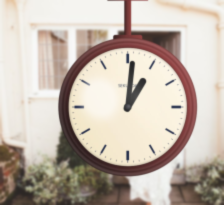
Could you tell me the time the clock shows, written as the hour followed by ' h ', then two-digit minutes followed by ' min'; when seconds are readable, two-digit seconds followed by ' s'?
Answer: 1 h 01 min
